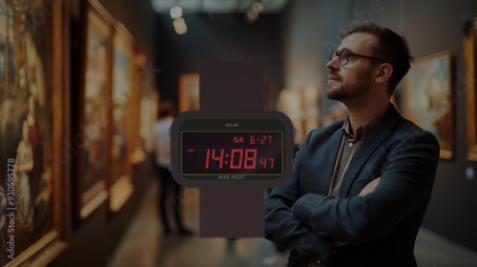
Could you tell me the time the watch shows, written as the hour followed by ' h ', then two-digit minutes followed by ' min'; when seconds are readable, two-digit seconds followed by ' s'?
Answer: 14 h 08 min 47 s
